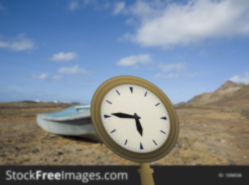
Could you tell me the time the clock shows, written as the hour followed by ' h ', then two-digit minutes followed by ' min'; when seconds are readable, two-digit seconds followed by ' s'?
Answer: 5 h 46 min
